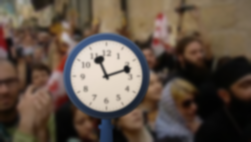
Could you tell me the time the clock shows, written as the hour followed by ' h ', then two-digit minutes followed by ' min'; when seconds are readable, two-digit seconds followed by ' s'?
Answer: 11 h 12 min
